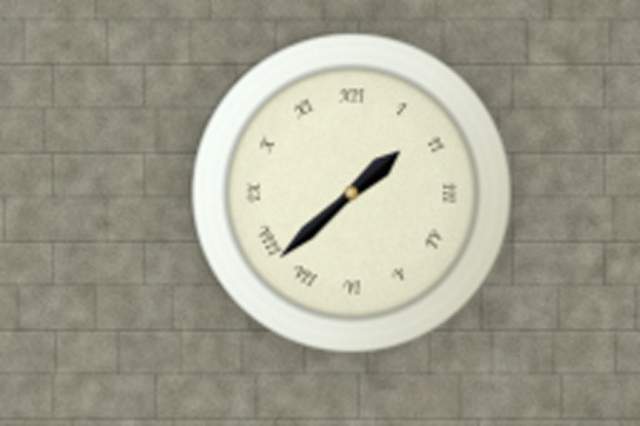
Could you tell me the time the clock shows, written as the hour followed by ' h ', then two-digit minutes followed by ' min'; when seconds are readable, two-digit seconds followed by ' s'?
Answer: 1 h 38 min
